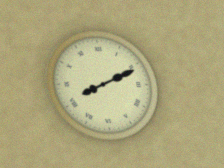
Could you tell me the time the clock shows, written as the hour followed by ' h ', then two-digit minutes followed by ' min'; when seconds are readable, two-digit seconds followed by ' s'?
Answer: 8 h 11 min
